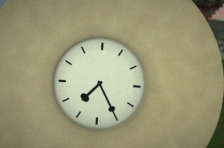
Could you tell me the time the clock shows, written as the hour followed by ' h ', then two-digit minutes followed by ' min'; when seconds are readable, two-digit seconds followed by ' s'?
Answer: 7 h 25 min
